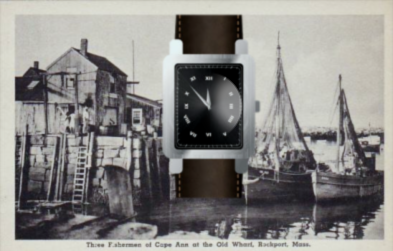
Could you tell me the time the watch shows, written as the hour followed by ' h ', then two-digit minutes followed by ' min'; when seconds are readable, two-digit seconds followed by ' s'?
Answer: 11 h 53 min
